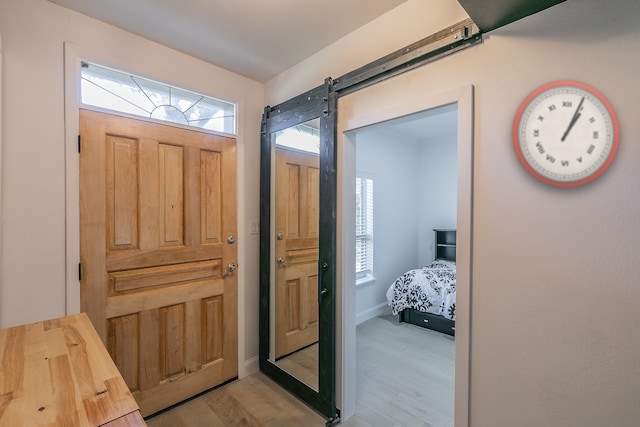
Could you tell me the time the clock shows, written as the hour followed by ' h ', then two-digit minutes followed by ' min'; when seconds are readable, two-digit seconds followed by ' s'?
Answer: 1 h 04 min
